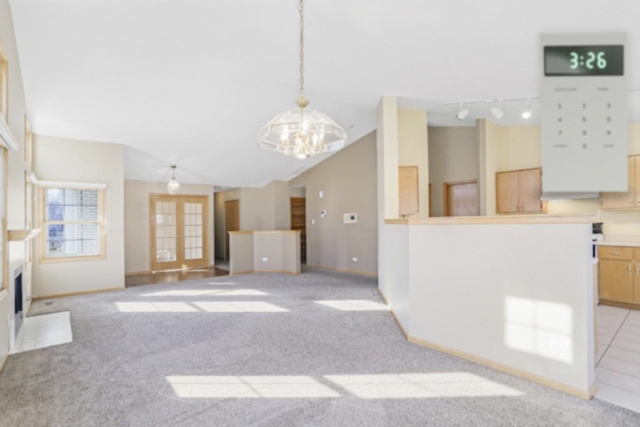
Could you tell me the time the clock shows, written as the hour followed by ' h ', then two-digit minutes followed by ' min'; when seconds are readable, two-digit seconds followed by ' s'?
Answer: 3 h 26 min
